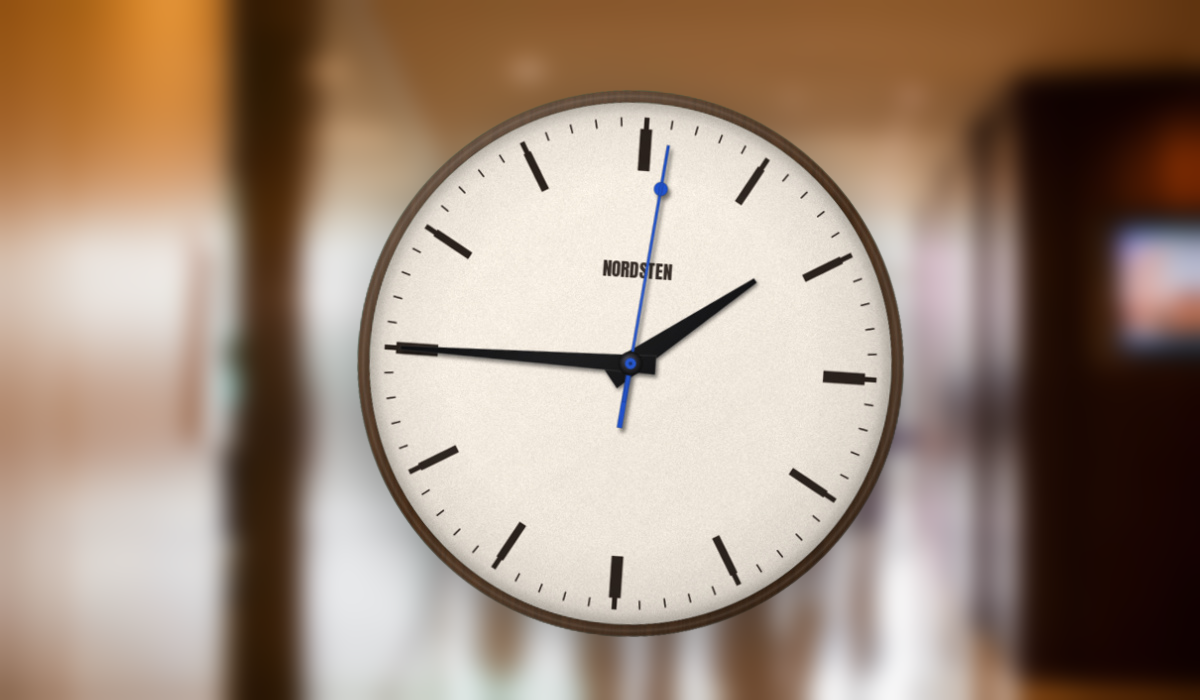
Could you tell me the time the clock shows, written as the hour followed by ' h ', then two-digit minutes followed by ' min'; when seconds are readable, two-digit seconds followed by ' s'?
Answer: 1 h 45 min 01 s
